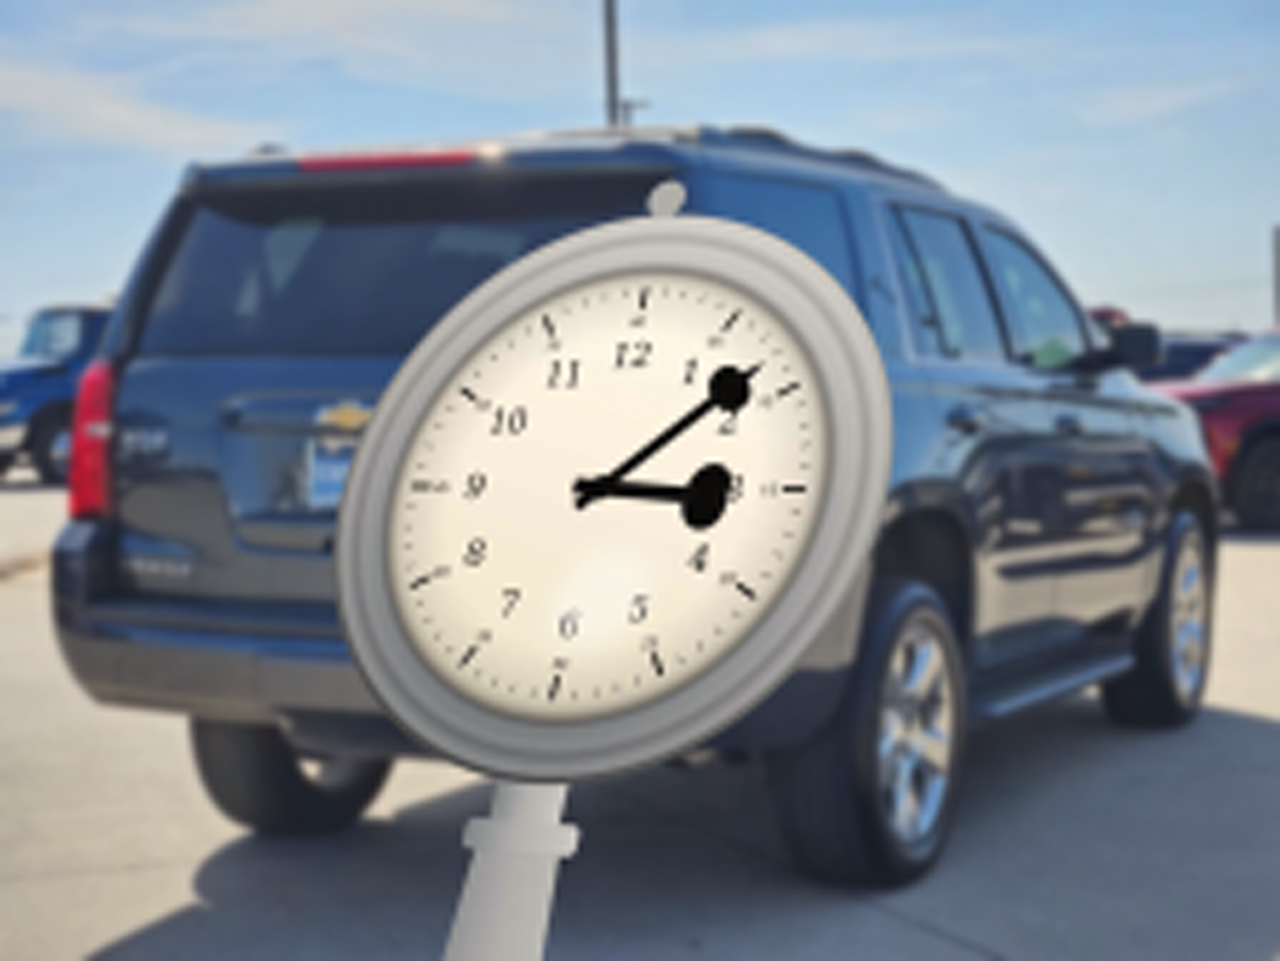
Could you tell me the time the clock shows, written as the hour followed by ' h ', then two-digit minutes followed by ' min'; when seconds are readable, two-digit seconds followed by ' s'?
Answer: 3 h 08 min
